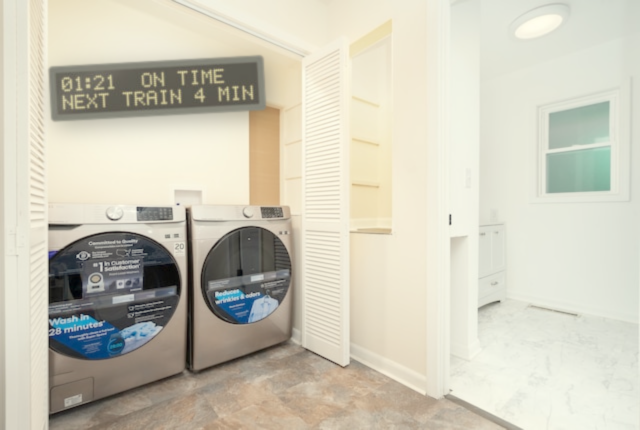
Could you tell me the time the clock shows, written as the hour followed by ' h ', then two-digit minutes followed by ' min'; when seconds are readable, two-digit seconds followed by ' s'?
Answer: 1 h 21 min
